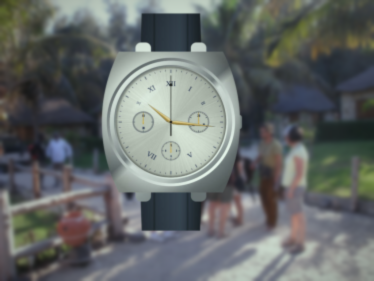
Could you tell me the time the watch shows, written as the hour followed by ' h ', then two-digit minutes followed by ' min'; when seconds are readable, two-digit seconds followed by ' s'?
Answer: 10 h 16 min
